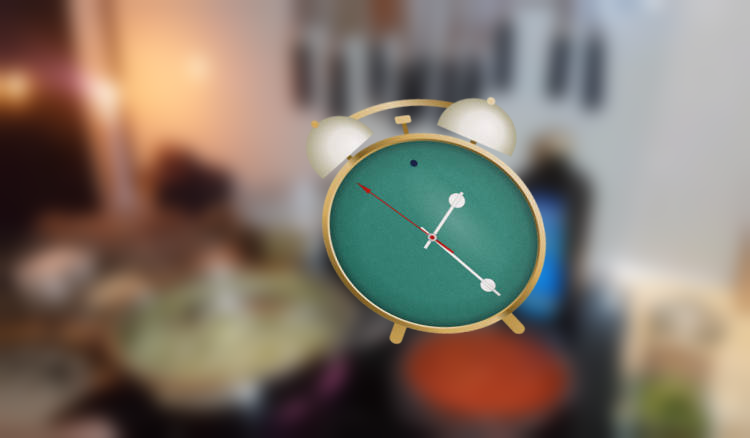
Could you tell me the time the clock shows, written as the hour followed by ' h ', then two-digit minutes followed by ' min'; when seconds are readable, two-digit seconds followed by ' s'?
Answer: 1 h 23 min 53 s
